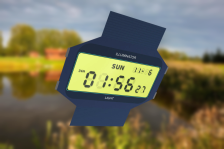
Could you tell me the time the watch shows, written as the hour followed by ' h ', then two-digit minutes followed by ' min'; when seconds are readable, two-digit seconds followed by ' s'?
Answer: 1 h 56 min 27 s
